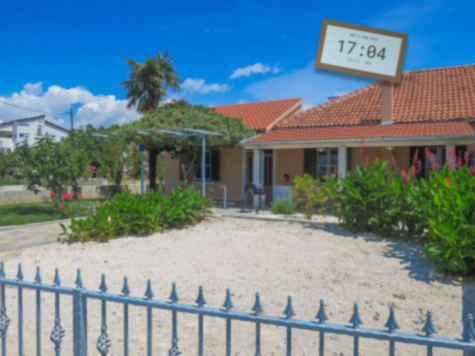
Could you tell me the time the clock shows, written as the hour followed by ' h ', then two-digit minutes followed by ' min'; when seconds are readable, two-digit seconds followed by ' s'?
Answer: 17 h 04 min
